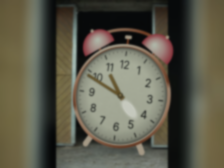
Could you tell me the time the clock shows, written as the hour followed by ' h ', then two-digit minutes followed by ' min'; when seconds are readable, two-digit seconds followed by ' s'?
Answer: 10 h 49 min
